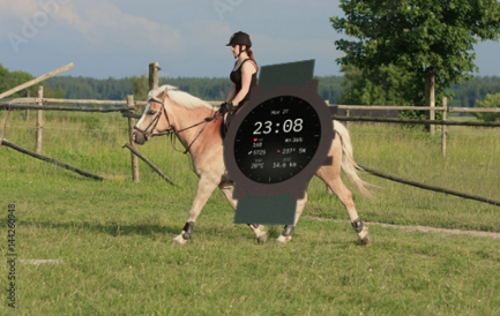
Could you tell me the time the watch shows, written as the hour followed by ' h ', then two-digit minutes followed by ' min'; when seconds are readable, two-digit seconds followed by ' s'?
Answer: 23 h 08 min
